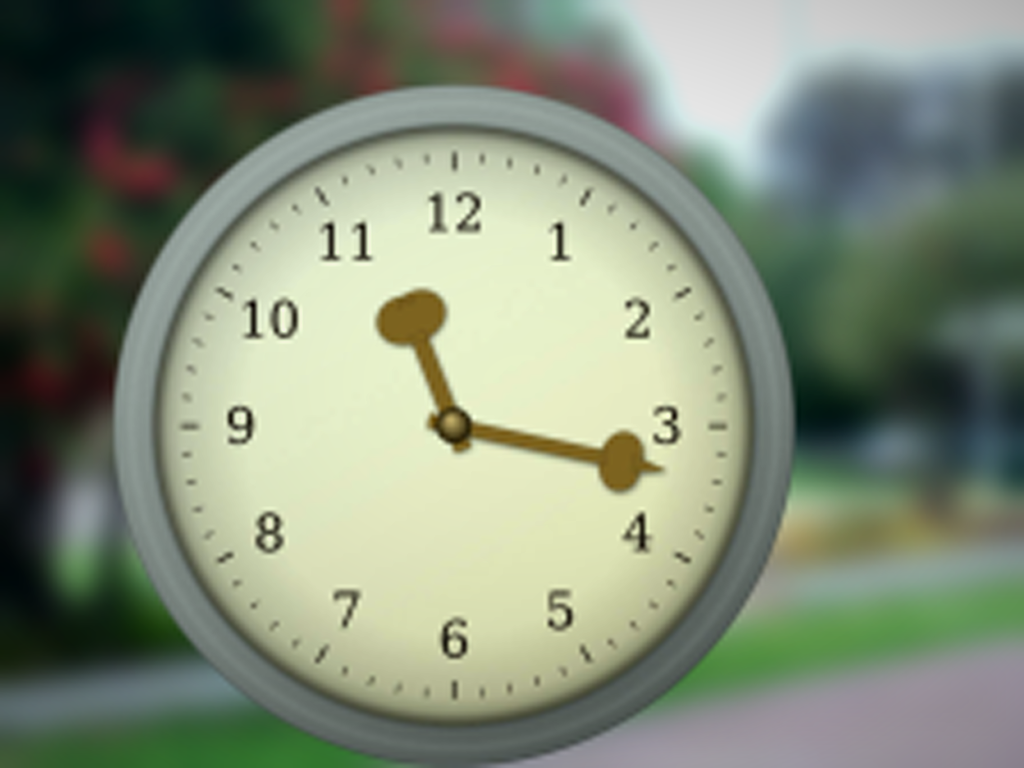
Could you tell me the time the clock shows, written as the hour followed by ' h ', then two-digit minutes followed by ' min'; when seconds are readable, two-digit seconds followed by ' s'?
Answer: 11 h 17 min
